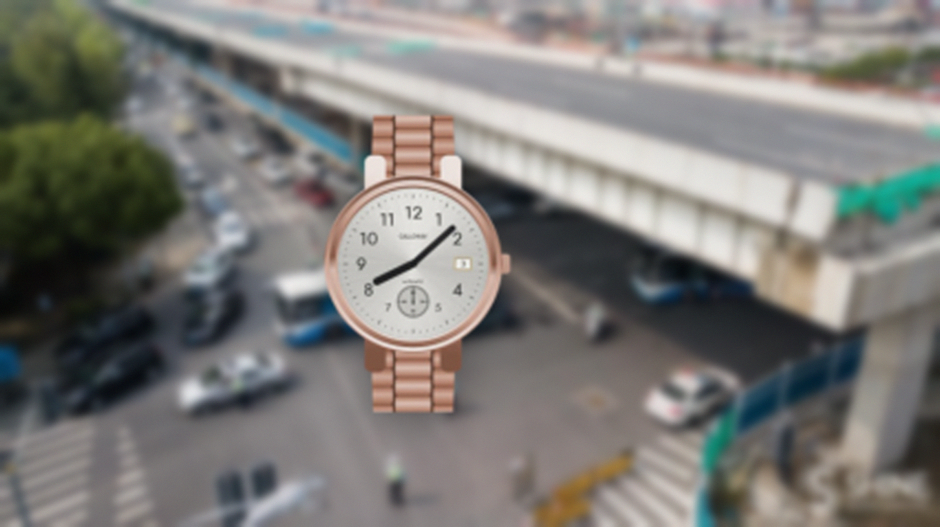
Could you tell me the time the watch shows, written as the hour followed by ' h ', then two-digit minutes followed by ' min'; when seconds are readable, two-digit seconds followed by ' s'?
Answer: 8 h 08 min
